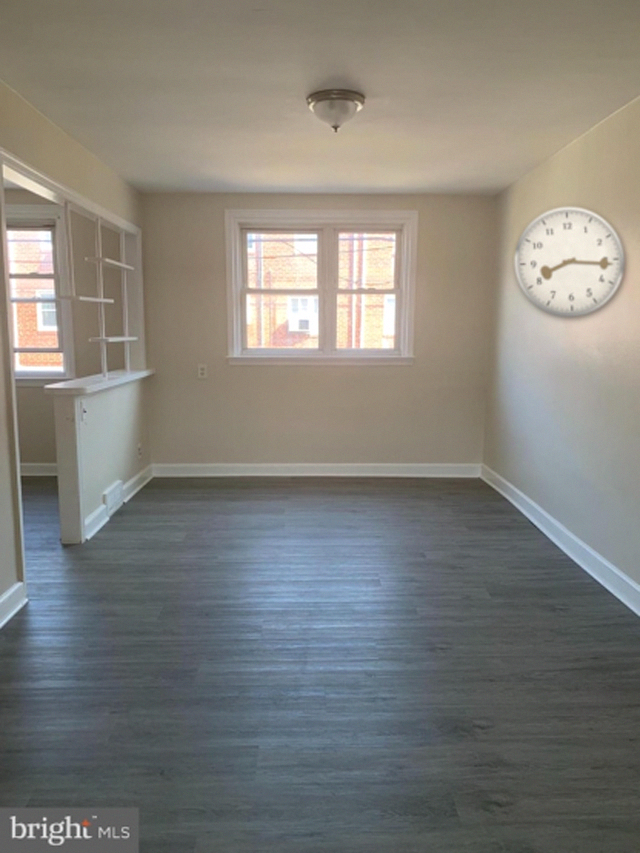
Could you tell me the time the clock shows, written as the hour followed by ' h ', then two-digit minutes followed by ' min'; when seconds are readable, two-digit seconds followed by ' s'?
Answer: 8 h 16 min
